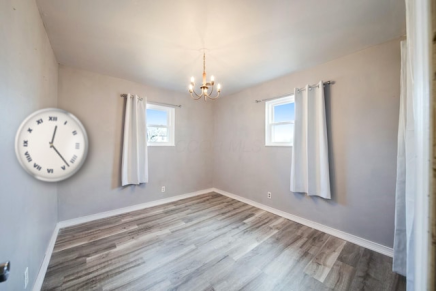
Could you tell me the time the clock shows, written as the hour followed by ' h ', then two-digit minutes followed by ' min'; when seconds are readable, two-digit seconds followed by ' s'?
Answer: 12 h 23 min
